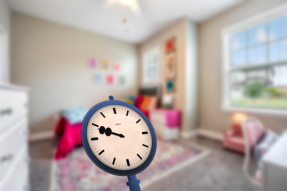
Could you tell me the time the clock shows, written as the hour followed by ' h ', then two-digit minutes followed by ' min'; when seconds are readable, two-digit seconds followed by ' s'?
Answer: 9 h 49 min
